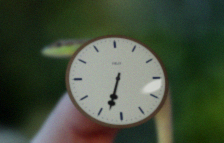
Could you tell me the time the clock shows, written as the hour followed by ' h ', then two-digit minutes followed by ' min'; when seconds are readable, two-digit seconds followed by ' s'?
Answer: 6 h 33 min
